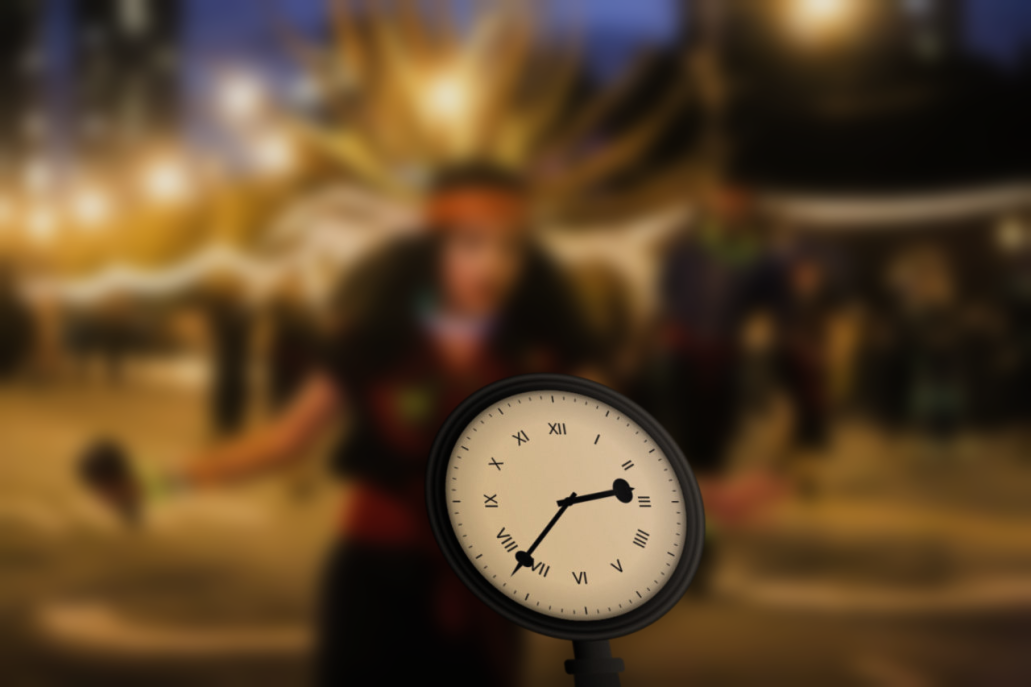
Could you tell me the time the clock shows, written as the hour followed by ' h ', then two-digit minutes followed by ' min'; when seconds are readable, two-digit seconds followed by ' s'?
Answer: 2 h 37 min
